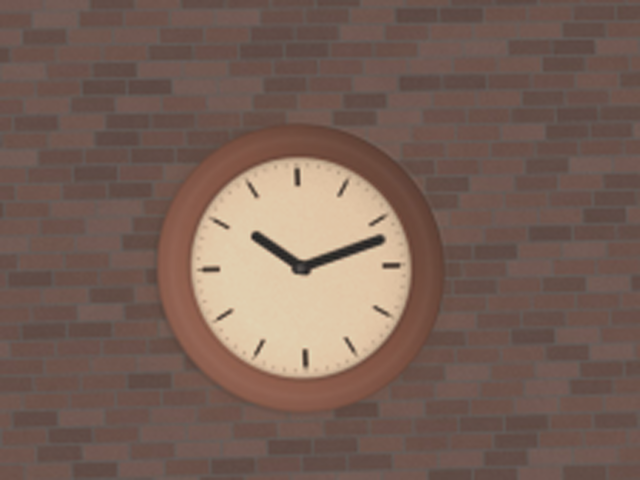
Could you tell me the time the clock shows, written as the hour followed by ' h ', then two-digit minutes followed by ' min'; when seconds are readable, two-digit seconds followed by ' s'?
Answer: 10 h 12 min
